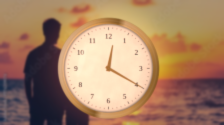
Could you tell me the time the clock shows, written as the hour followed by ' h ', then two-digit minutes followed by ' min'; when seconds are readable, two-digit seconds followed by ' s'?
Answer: 12 h 20 min
